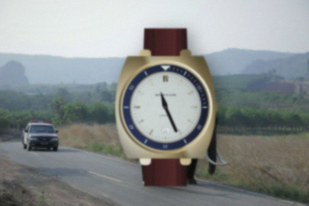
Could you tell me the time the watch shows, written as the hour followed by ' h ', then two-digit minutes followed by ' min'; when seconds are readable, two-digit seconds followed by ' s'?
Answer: 11 h 26 min
